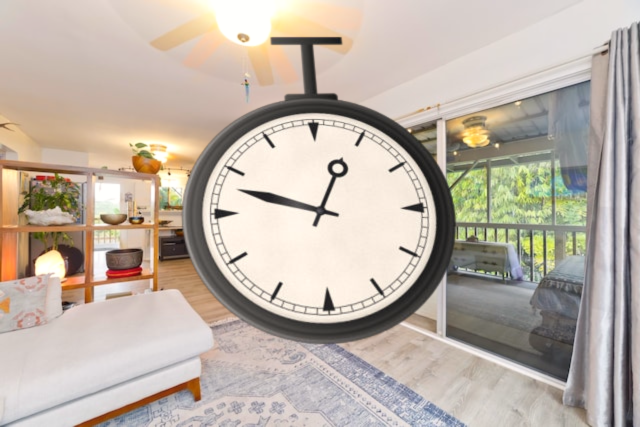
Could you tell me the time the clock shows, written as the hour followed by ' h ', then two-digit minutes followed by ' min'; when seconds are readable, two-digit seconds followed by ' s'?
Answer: 12 h 48 min
